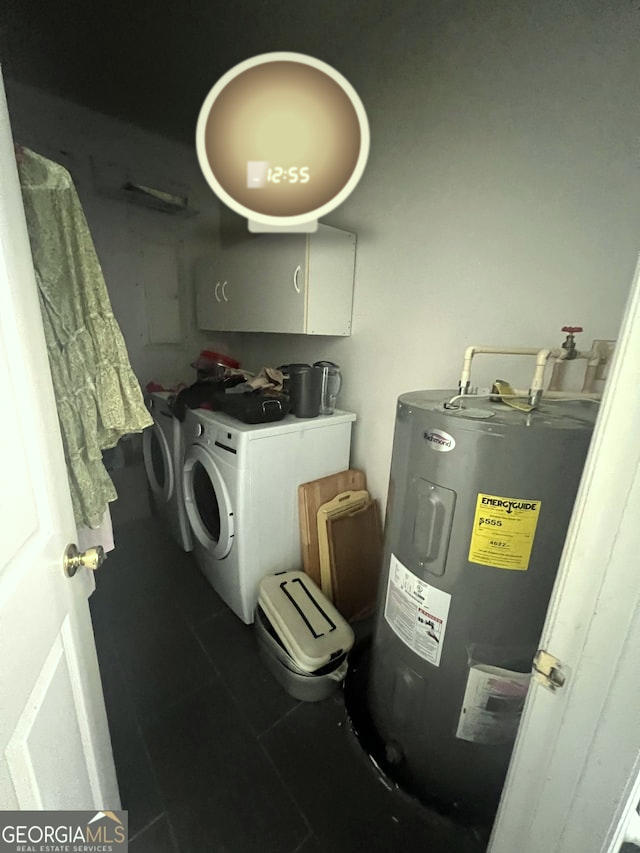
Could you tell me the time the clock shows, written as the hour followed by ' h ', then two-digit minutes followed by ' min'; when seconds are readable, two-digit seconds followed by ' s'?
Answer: 12 h 55 min
